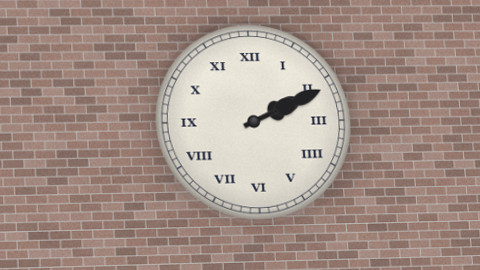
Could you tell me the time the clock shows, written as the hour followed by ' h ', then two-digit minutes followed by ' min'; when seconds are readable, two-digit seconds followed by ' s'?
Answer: 2 h 11 min
